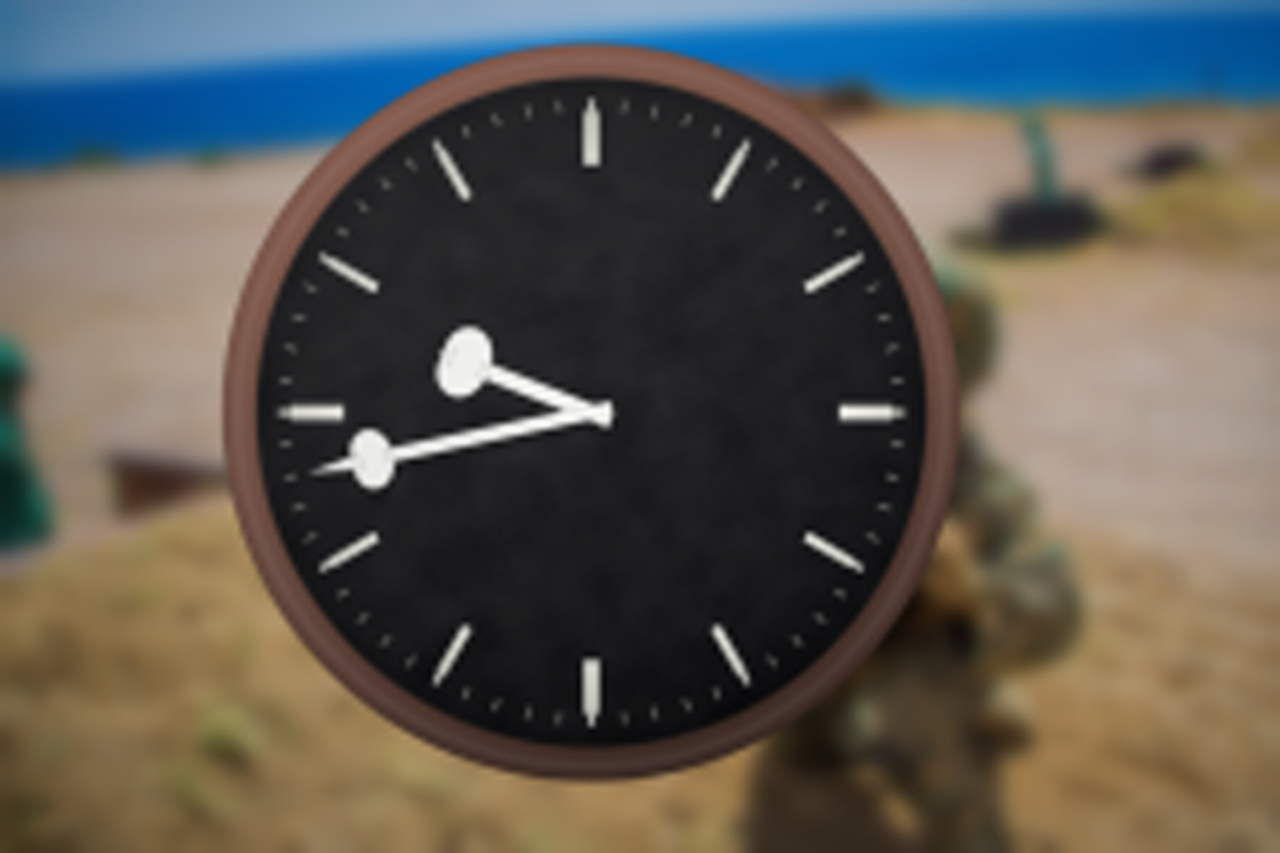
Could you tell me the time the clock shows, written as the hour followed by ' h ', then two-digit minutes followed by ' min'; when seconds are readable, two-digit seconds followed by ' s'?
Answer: 9 h 43 min
